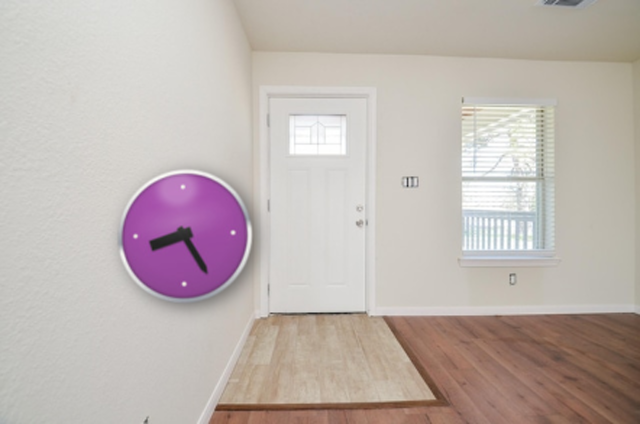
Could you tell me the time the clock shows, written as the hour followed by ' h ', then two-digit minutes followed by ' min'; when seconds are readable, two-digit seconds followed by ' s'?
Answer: 8 h 25 min
